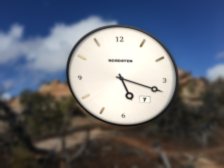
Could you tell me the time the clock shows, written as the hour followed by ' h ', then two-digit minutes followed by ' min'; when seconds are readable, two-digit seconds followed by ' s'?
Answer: 5 h 18 min
